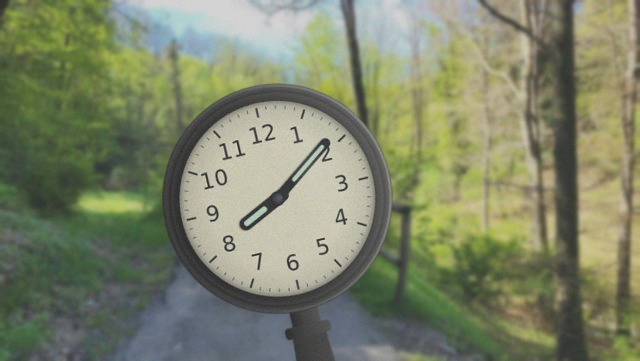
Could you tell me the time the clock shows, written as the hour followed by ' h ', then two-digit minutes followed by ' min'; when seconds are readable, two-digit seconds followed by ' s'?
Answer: 8 h 09 min
